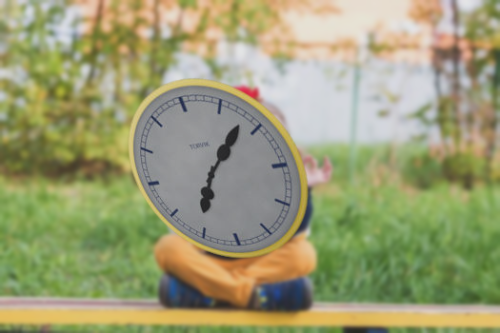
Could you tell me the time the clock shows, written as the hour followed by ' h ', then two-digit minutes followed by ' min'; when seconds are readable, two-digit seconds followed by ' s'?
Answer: 7 h 08 min
